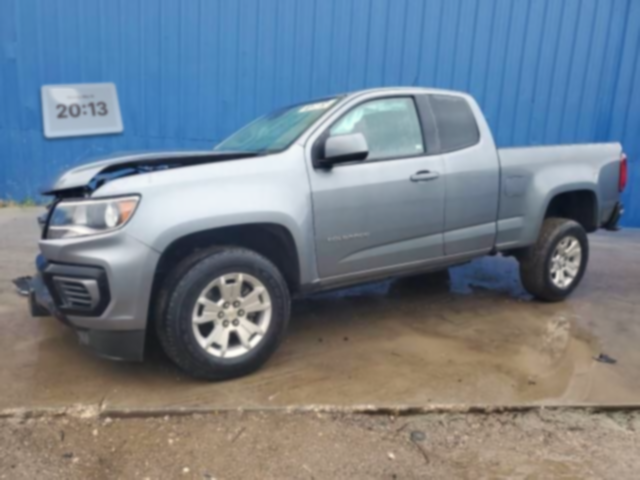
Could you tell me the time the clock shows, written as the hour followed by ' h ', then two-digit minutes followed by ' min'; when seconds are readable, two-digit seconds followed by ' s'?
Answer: 20 h 13 min
